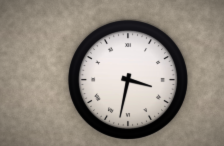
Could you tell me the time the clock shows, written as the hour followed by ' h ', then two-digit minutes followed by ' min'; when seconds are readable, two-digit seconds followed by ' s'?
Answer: 3 h 32 min
